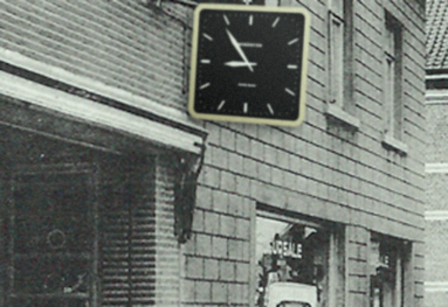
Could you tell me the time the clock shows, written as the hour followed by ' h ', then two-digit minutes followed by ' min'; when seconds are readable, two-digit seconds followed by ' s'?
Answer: 8 h 54 min
